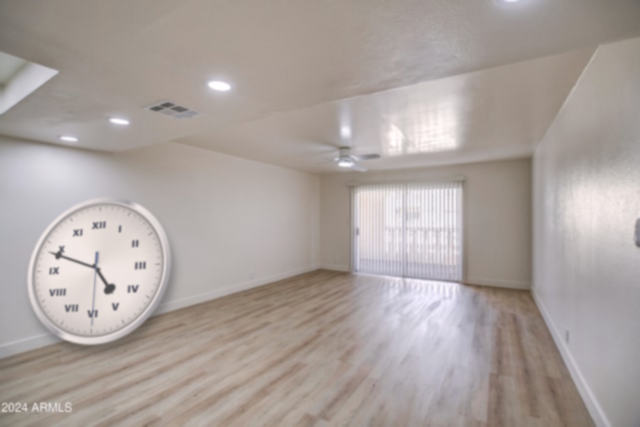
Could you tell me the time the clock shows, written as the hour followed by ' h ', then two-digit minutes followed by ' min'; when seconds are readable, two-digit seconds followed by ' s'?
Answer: 4 h 48 min 30 s
